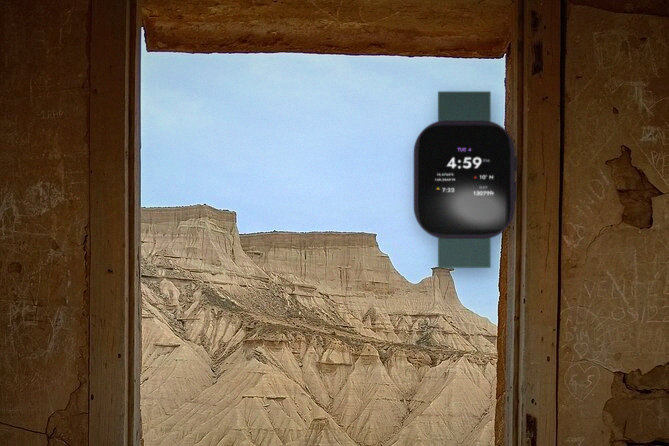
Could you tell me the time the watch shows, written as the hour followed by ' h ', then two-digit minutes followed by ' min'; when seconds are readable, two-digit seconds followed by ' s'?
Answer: 4 h 59 min
